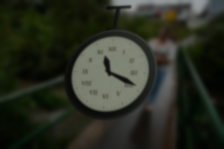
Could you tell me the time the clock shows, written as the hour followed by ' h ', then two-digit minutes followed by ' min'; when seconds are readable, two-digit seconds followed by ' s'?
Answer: 11 h 19 min
